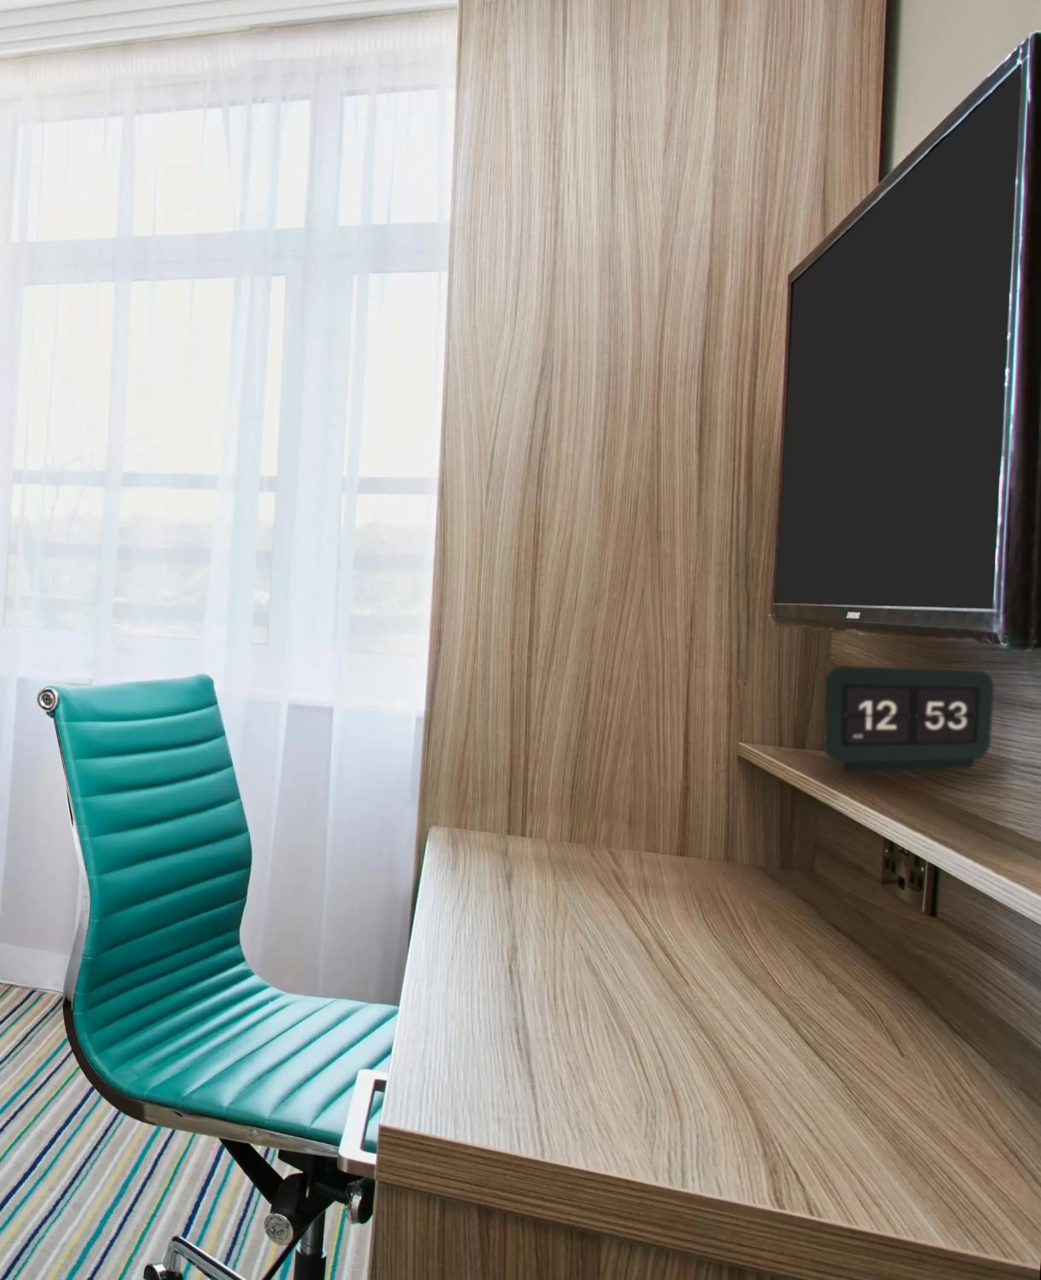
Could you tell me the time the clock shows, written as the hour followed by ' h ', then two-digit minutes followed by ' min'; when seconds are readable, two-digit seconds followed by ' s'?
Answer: 12 h 53 min
